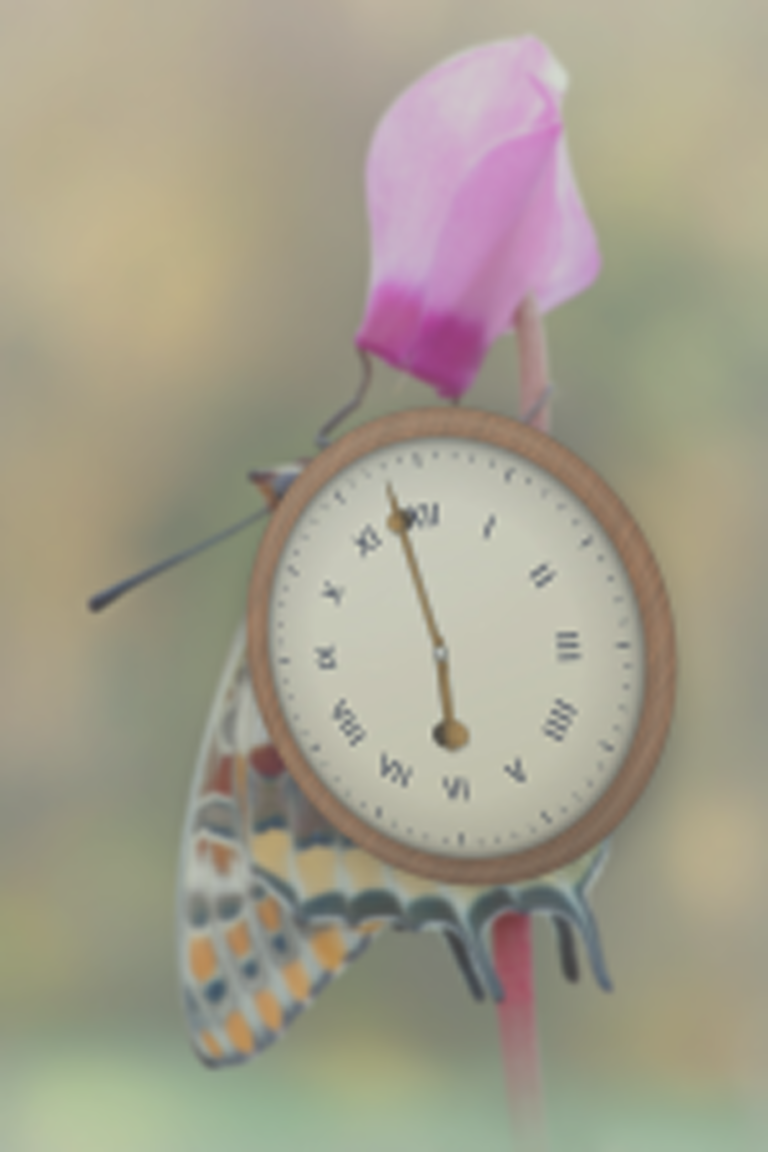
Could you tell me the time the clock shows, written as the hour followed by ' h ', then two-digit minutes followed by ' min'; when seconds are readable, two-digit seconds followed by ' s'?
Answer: 5 h 58 min
